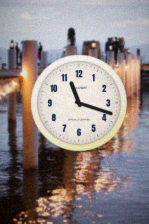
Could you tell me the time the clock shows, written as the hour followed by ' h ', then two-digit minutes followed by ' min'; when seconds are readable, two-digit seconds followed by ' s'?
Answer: 11 h 18 min
